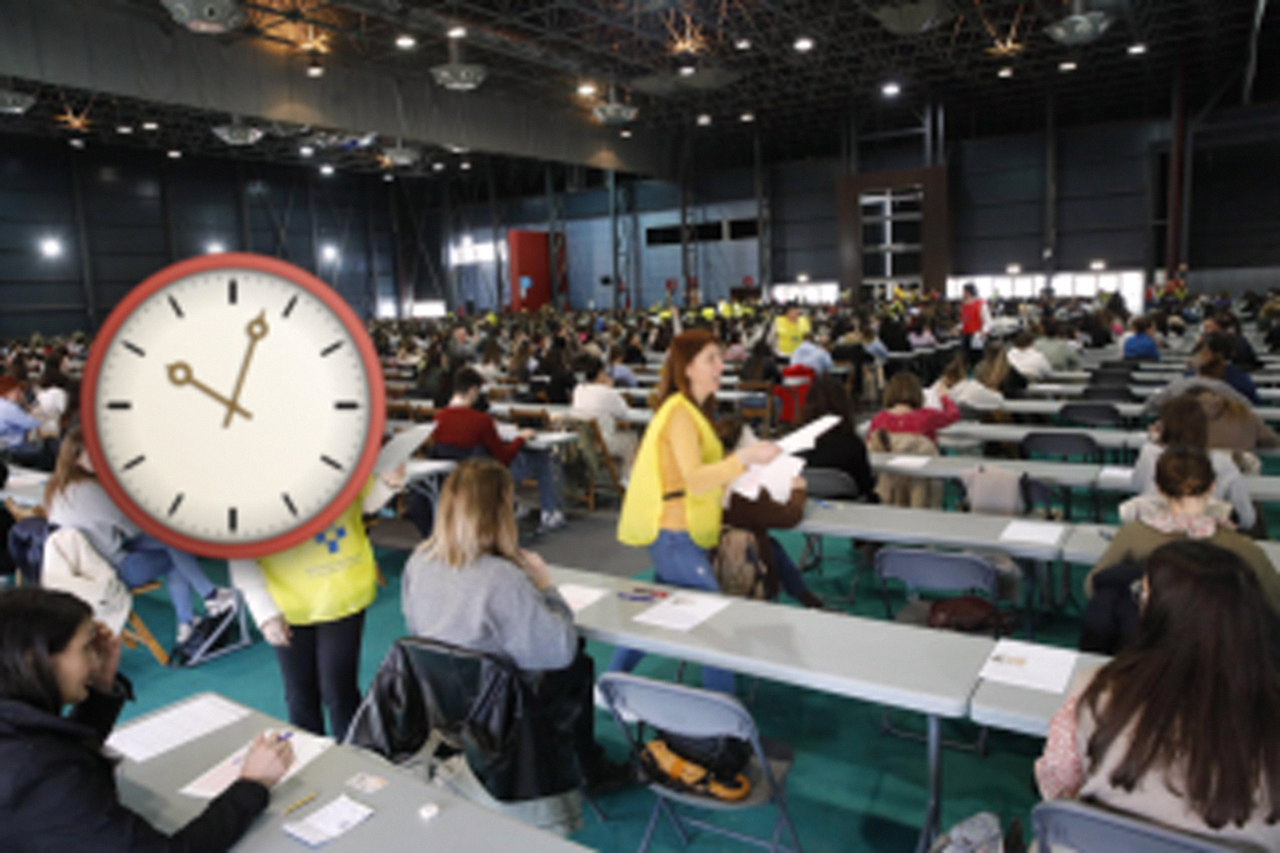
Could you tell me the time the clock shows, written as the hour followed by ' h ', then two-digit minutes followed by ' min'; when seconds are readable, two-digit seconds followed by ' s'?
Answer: 10 h 03 min
